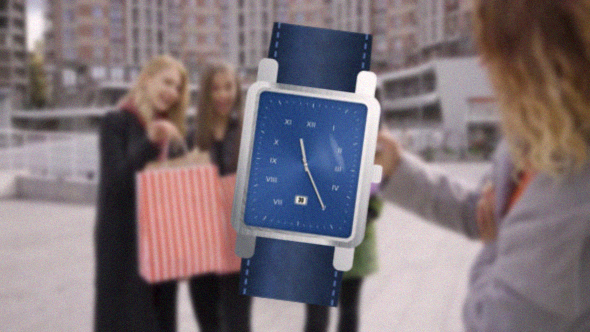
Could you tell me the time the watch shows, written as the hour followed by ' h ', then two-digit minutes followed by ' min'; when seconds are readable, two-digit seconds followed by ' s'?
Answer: 11 h 25 min
